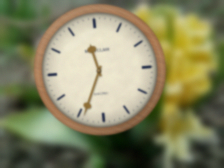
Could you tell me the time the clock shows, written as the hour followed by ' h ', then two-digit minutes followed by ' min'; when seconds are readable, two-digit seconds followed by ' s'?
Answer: 11 h 34 min
